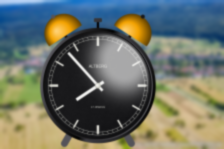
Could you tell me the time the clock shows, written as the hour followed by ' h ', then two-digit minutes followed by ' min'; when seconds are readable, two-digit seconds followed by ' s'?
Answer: 7 h 53 min
